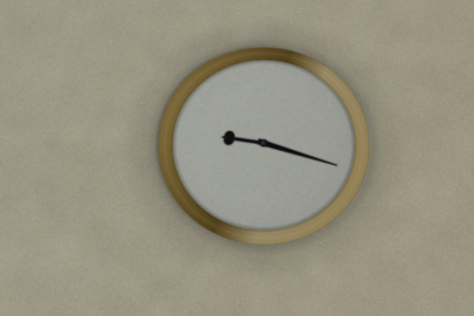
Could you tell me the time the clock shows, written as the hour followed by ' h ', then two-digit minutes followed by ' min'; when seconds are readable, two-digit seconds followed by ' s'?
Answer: 9 h 18 min
